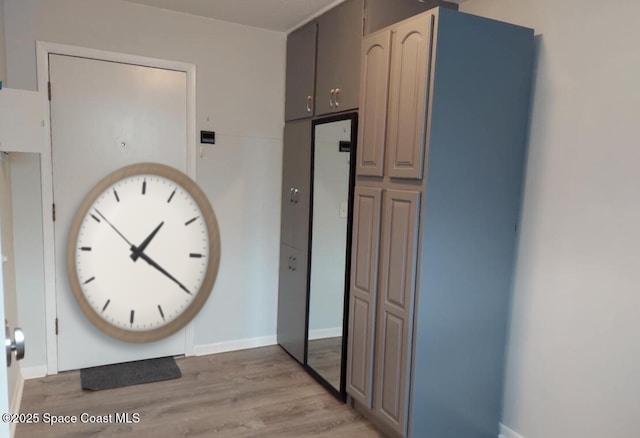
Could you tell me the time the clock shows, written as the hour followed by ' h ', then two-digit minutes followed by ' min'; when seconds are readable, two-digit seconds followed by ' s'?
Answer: 1 h 19 min 51 s
